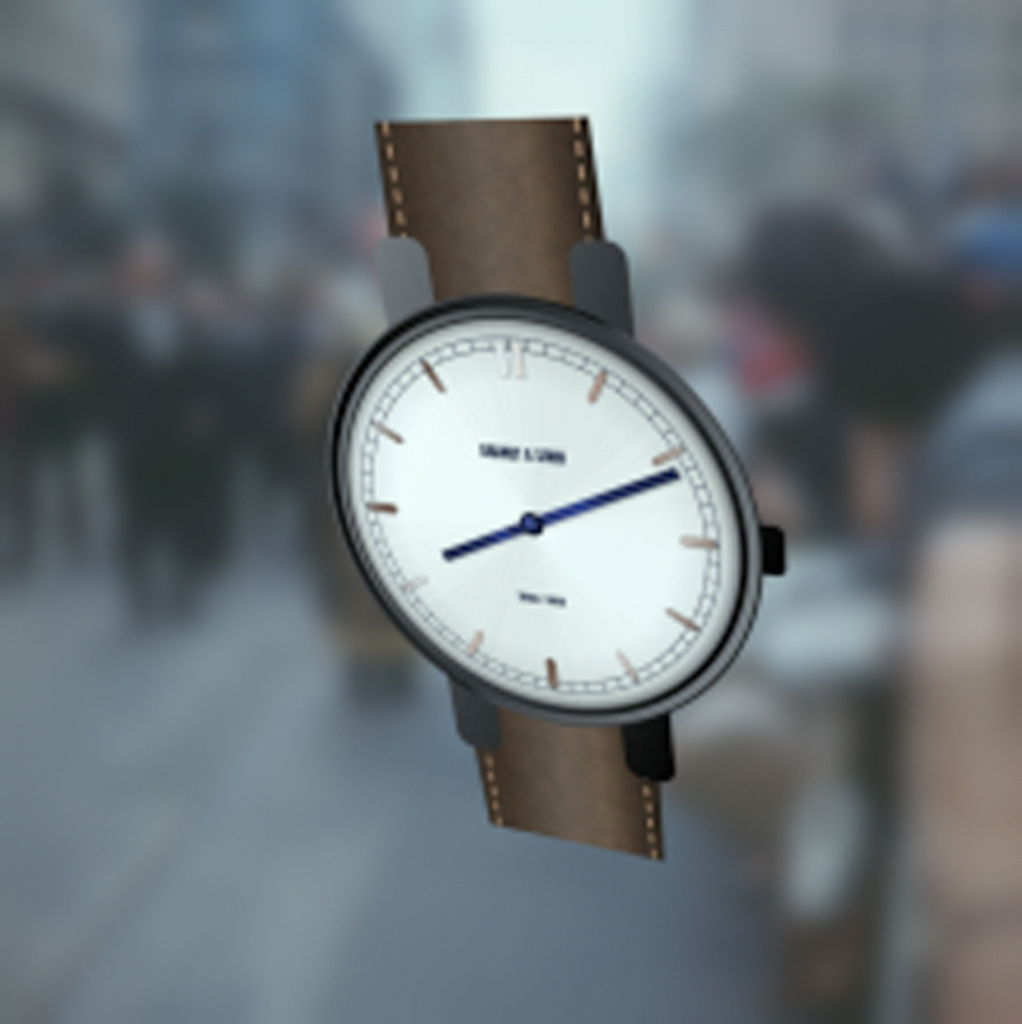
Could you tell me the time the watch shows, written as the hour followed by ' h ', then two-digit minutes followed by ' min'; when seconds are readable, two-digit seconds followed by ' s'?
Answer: 8 h 11 min
